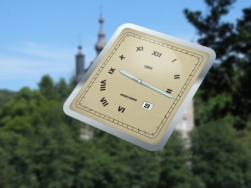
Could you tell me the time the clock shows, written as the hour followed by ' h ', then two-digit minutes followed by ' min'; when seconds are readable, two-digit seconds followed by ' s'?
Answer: 9 h 16 min
